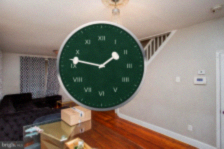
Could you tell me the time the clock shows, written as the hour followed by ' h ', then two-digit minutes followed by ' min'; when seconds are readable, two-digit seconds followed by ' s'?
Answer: 1 h 47 min
